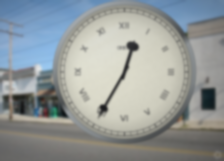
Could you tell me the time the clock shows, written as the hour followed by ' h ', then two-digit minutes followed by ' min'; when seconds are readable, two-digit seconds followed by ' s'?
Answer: 12 h 35 min
